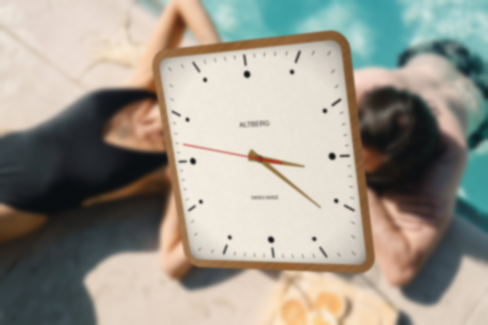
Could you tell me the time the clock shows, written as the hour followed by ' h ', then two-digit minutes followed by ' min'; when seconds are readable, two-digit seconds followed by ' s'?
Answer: 3 h 21 min 47 s
